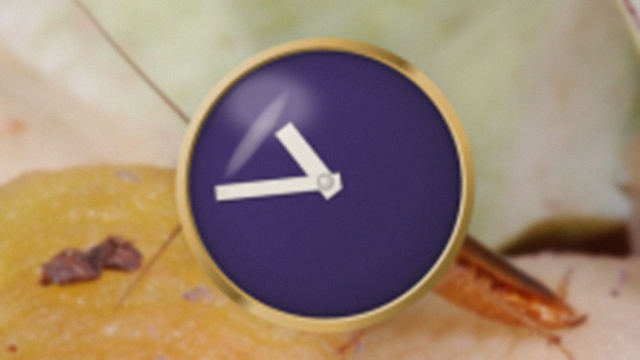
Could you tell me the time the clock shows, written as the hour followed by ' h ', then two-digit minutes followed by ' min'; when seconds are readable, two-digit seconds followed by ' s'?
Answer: 10 h 44 min
